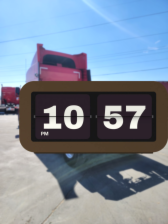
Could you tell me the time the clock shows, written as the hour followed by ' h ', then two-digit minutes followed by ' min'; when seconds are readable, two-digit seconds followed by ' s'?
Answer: 10 h 57 min
